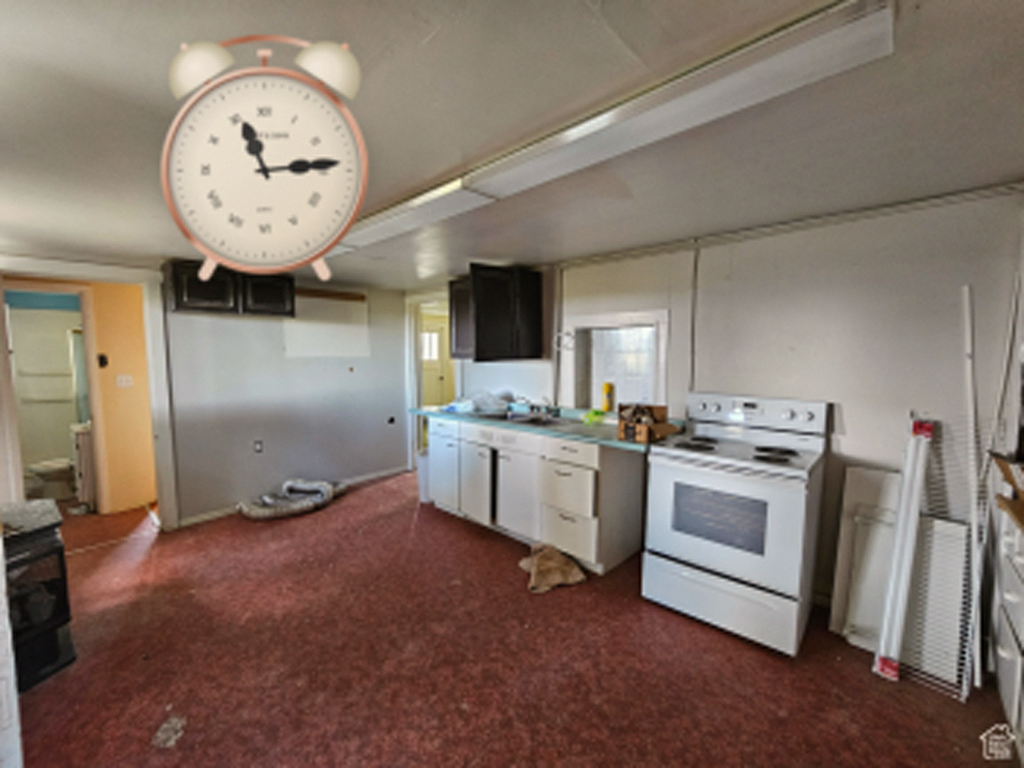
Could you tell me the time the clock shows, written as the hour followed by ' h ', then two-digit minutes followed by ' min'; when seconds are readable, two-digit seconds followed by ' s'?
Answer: 11 h 14 min
